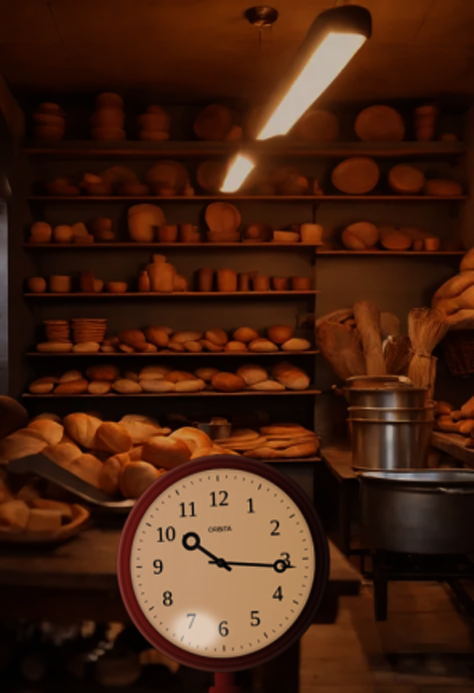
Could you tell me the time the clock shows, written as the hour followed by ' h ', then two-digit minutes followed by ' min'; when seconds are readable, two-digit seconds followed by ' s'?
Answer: 10 h 16 min
